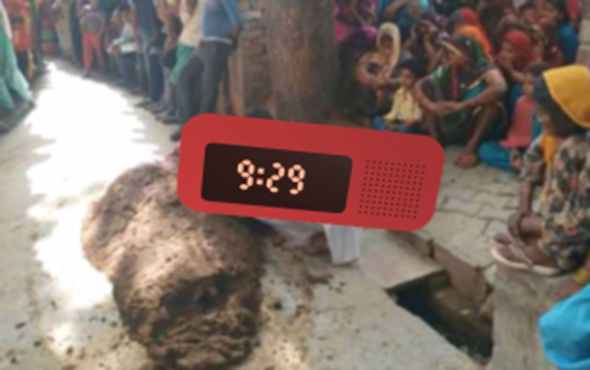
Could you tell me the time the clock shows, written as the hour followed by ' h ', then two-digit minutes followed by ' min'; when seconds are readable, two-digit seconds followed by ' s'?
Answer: 9 h 29 min
